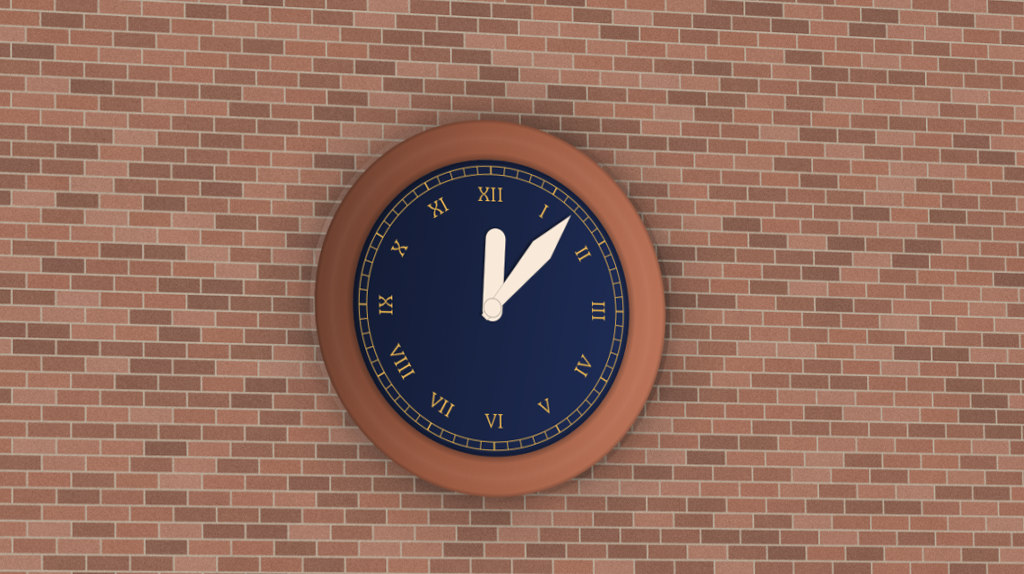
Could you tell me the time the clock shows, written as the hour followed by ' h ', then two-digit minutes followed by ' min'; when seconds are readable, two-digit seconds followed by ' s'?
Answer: 12 h 07 min
